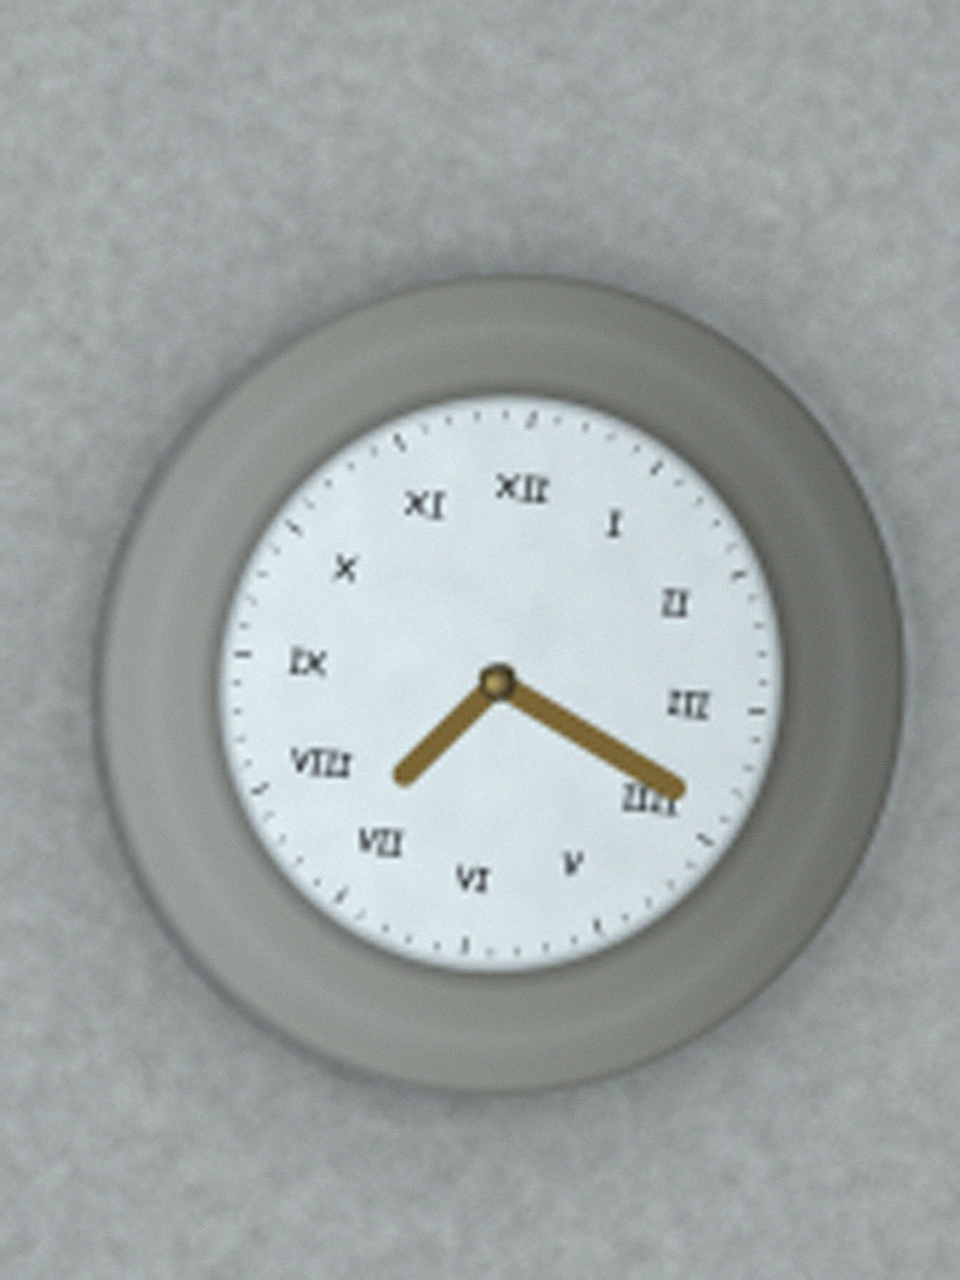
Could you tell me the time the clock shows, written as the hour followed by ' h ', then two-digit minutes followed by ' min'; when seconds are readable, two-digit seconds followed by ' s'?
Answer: 7 h 19 min
